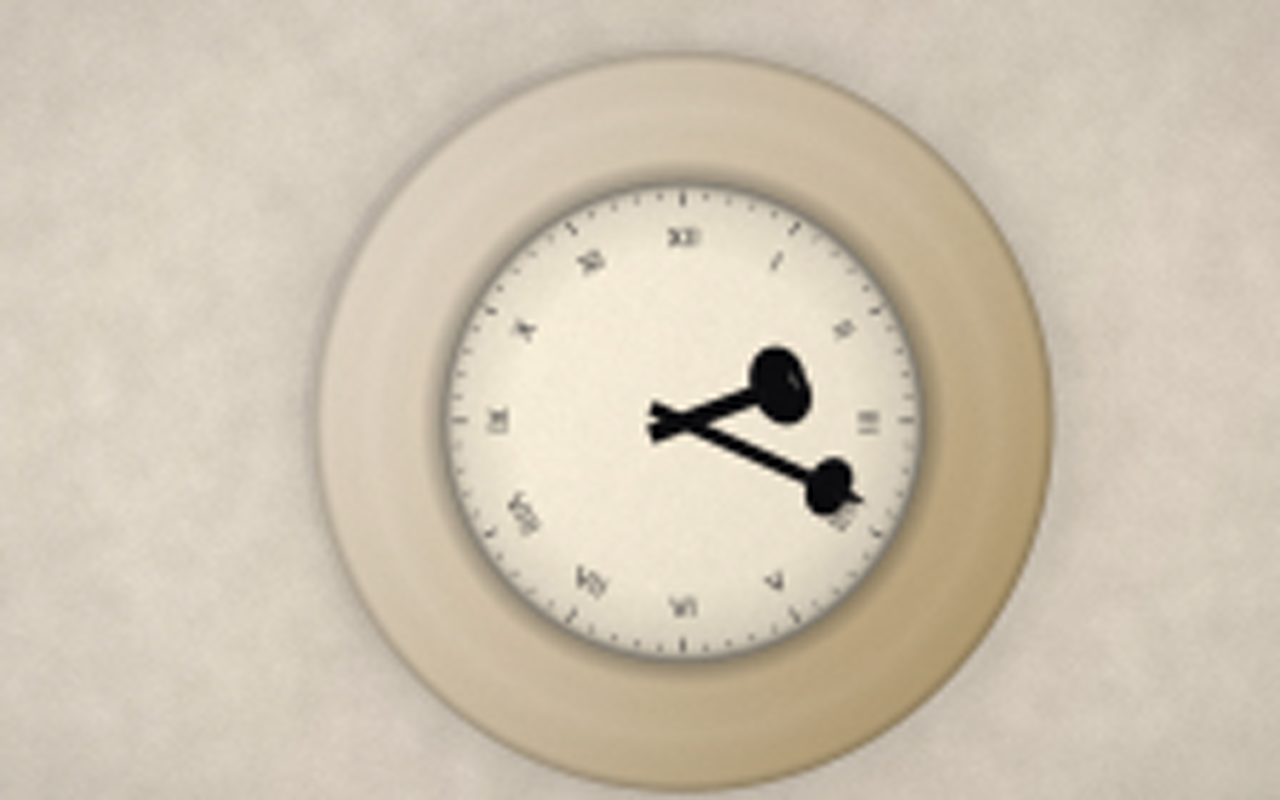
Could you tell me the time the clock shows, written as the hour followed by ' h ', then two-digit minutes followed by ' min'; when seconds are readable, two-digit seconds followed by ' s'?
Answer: 2 h 19 min
